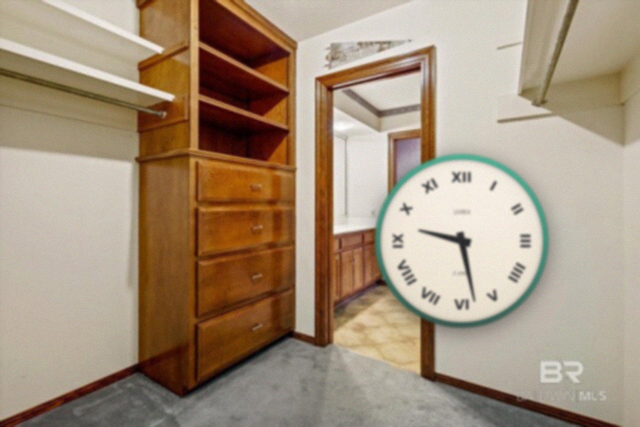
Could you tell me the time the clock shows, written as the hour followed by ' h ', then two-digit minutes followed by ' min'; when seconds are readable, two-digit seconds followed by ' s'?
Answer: 9 h 28 min
